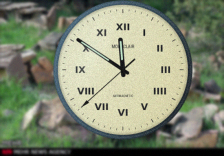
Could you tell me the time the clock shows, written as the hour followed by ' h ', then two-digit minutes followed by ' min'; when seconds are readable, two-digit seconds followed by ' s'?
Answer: 11 h 50 min 38 s
